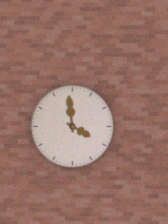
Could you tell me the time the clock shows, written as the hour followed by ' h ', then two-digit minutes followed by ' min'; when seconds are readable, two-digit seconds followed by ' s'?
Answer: 3 h 59 min
